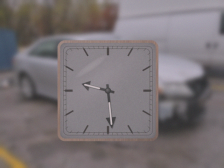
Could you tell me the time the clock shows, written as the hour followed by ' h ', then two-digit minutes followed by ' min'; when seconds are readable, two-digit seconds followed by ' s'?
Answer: 9 h 29 min
